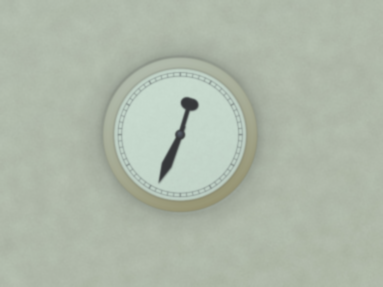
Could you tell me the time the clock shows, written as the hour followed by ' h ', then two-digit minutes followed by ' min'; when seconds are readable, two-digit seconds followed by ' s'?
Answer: 12 h 34 min
